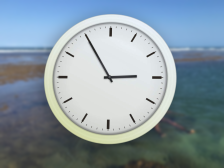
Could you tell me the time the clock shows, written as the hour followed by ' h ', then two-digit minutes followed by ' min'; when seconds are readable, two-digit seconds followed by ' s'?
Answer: 2 h 55 min
